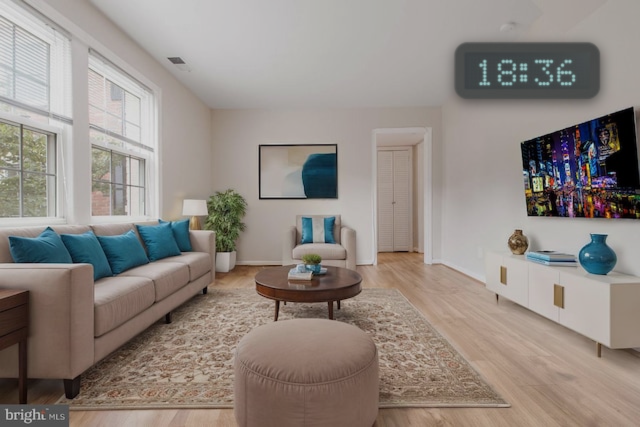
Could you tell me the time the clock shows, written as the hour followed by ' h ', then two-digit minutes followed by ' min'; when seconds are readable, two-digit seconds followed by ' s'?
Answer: 18 h 36 min
